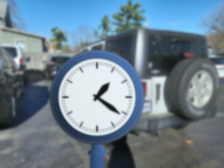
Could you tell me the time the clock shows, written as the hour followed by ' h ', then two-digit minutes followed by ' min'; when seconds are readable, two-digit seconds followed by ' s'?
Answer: 1 h 21 min
